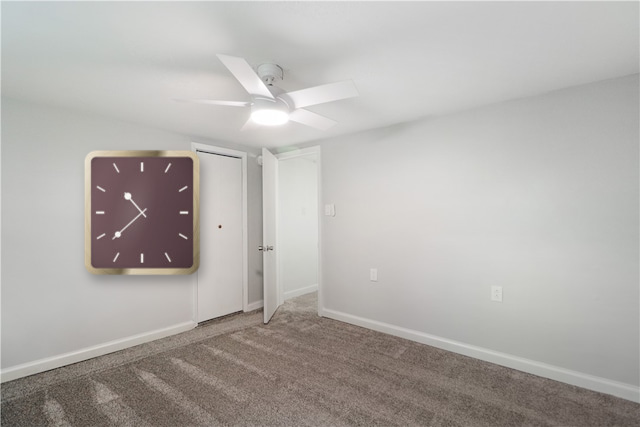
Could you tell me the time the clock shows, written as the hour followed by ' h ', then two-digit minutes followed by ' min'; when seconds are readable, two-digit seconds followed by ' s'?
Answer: 10 h 38 min
